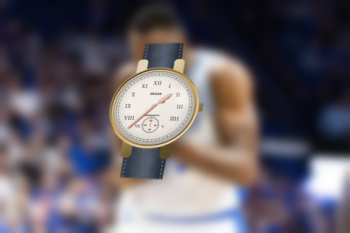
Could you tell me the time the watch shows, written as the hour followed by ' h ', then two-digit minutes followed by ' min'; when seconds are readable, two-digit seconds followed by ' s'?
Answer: 1 h 37 min
